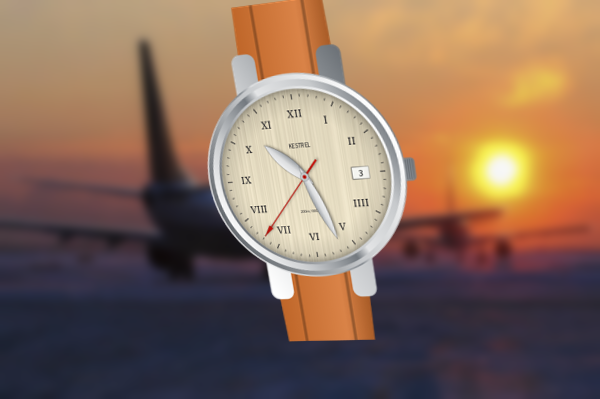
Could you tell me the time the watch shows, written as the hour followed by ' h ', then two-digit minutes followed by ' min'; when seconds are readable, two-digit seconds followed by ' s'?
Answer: 10 h 26 min 37 s
